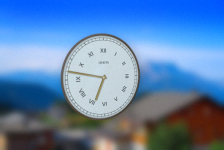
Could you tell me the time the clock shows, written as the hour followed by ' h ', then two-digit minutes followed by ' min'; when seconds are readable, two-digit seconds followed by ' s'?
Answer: 6 h 47 min
